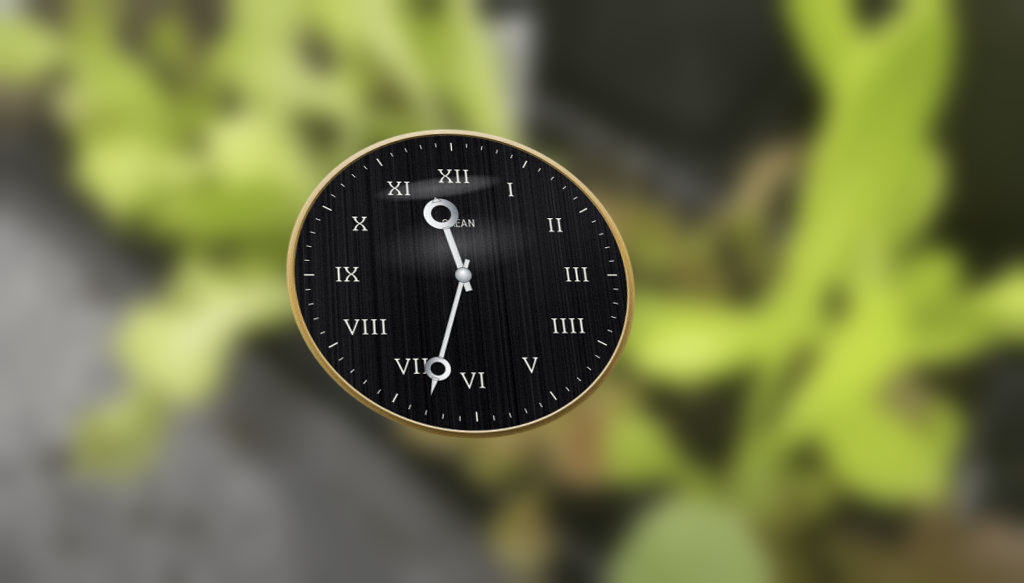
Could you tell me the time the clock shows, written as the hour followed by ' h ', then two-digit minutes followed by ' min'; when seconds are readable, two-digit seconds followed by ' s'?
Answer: 11 h 33 min
